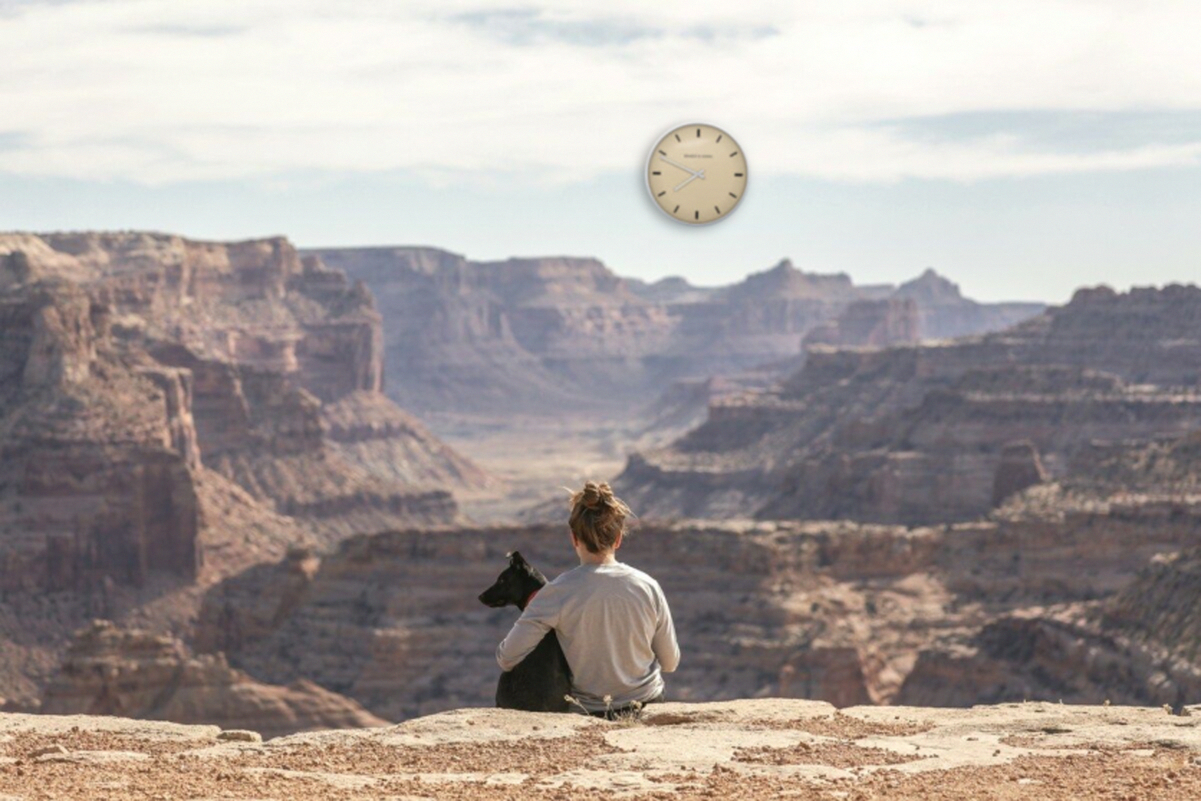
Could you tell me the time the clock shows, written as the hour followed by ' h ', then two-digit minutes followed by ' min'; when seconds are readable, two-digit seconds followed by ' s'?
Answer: 7 h 49 min
